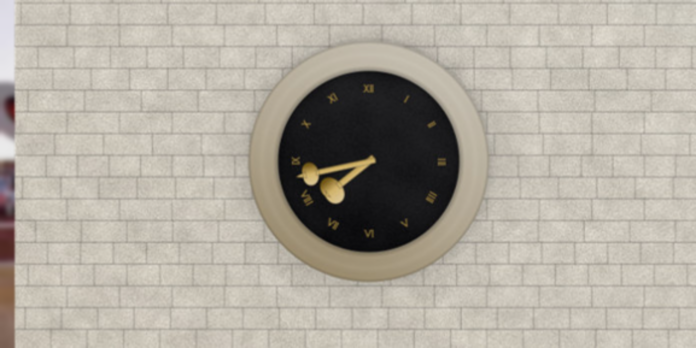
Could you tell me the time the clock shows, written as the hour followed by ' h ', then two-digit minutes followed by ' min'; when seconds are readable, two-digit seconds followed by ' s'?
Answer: 7 h 43 min
